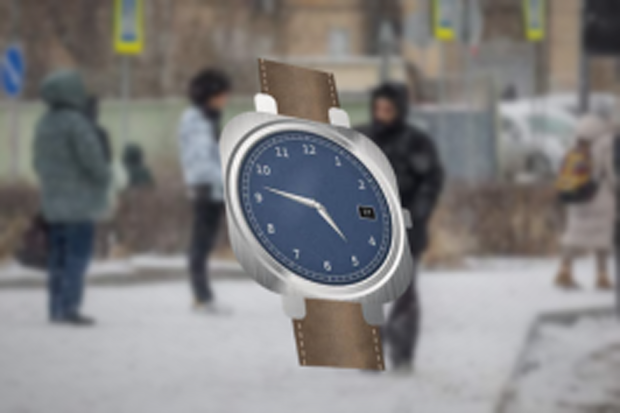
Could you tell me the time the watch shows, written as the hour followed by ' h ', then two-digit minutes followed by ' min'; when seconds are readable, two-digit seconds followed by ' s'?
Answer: 4 h 47 min
